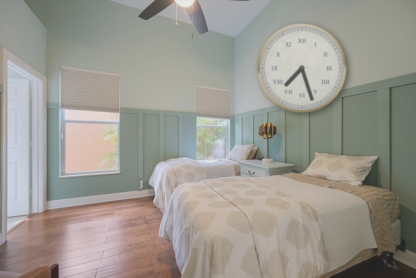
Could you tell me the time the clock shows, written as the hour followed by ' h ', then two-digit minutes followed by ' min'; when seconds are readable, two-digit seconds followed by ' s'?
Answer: 7 h 27 min
